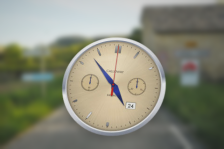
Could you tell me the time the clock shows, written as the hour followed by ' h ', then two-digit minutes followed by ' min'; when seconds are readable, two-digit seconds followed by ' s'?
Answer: 4 h 53 min
